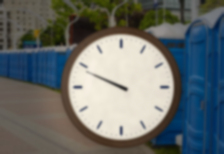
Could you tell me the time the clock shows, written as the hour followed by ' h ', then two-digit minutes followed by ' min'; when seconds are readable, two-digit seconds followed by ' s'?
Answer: 9 h 49 min
